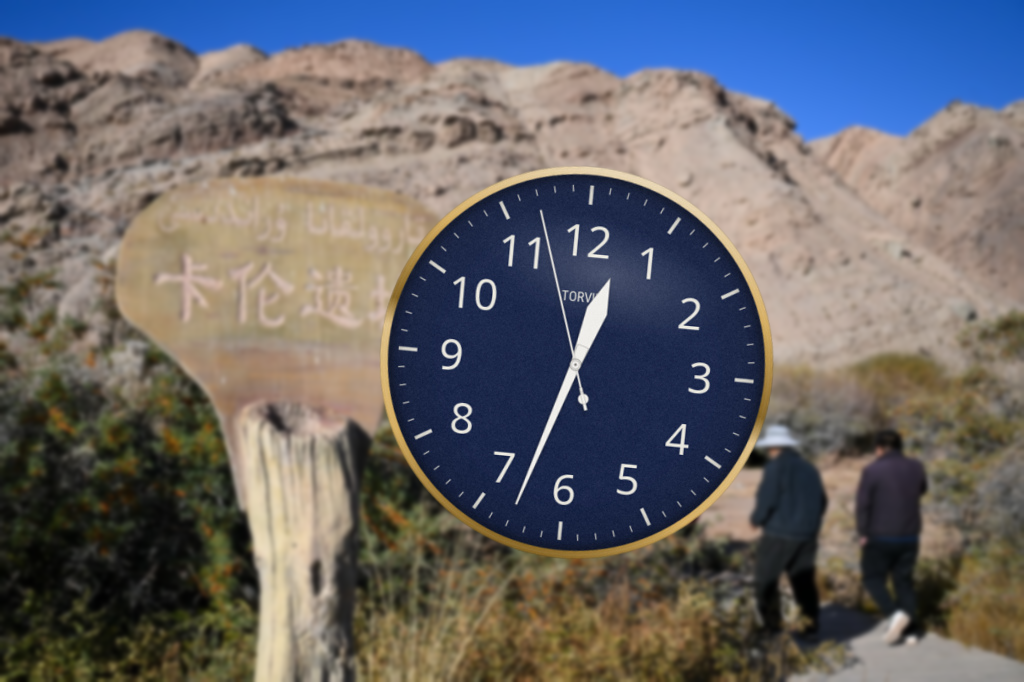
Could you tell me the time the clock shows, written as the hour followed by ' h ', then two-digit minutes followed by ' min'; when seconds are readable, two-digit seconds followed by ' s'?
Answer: 12 h 32 min 57 s
